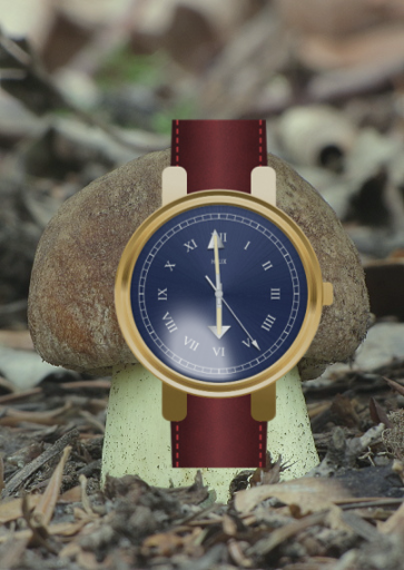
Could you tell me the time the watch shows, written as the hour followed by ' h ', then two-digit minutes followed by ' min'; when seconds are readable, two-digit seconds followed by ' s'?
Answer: 5 h 59 min 24 s
